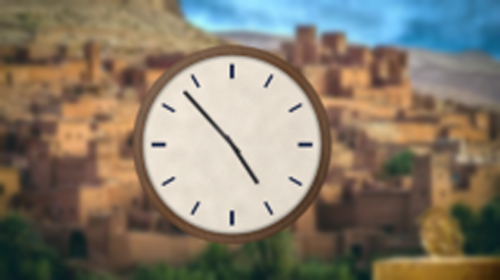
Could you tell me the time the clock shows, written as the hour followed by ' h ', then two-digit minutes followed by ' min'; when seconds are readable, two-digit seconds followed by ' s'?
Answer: 4 h 53 min
